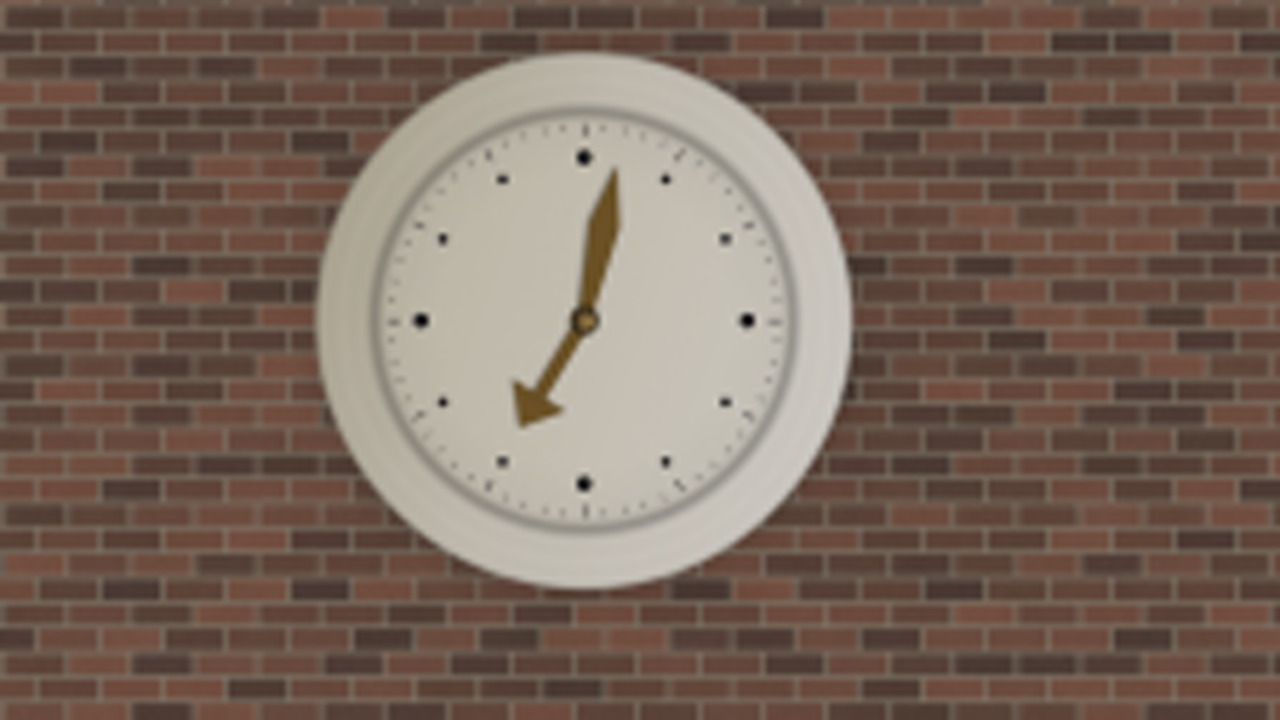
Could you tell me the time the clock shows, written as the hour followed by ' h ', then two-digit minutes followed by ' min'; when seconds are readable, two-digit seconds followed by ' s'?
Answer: 7 h 02 min
